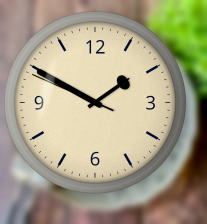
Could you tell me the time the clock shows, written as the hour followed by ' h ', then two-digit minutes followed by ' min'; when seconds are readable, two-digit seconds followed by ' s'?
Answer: 1 h 49 min 49 s
